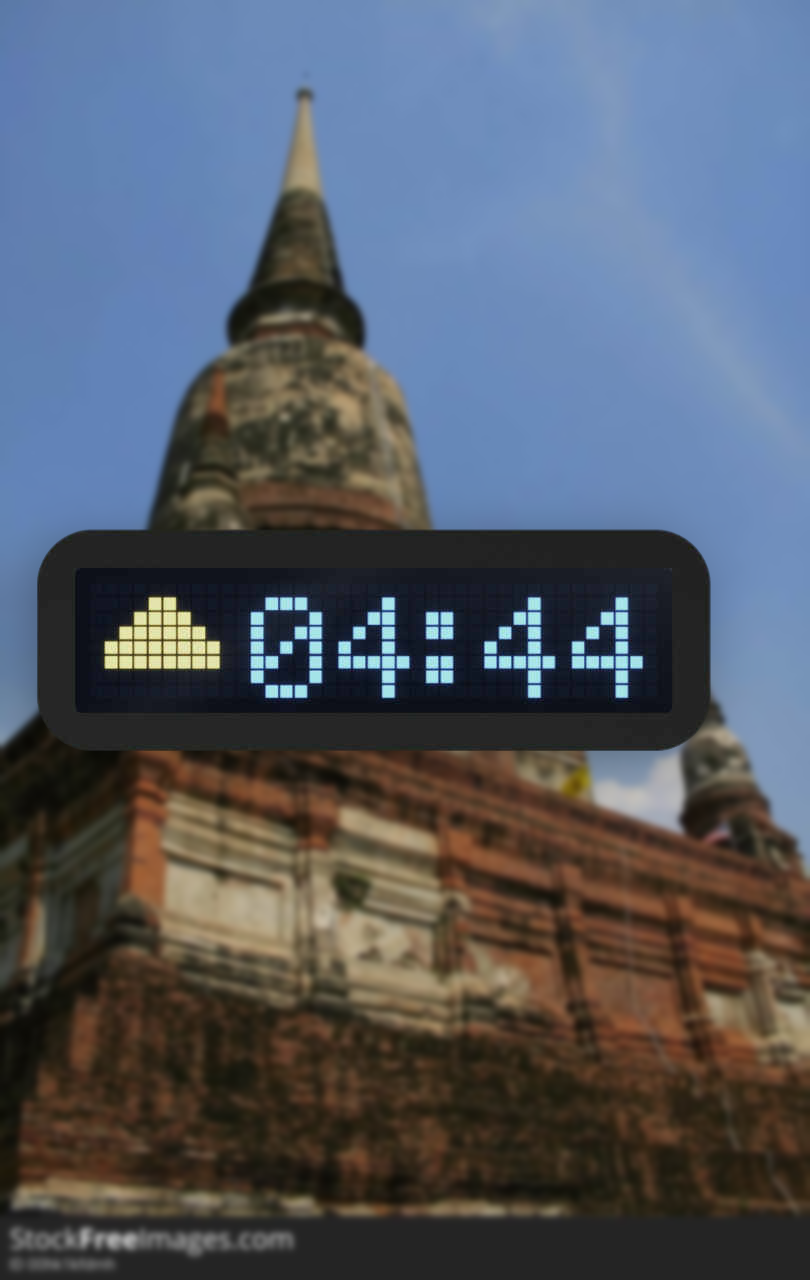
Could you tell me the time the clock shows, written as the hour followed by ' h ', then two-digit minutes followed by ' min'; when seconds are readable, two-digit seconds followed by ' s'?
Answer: 4 h 44 min
